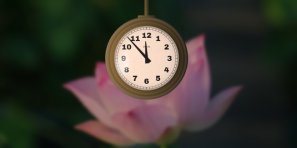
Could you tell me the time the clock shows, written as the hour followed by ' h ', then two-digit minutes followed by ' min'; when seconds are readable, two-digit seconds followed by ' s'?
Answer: 11 h 53 min
